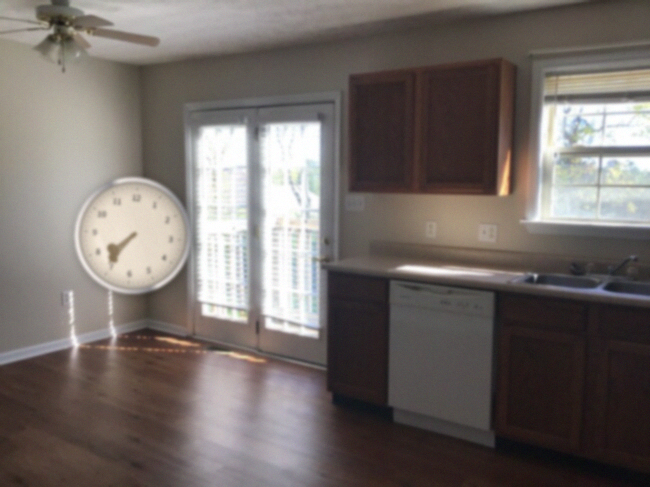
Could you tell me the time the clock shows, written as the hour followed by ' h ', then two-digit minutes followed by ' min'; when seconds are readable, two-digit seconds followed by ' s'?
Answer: 7 h 36 min
